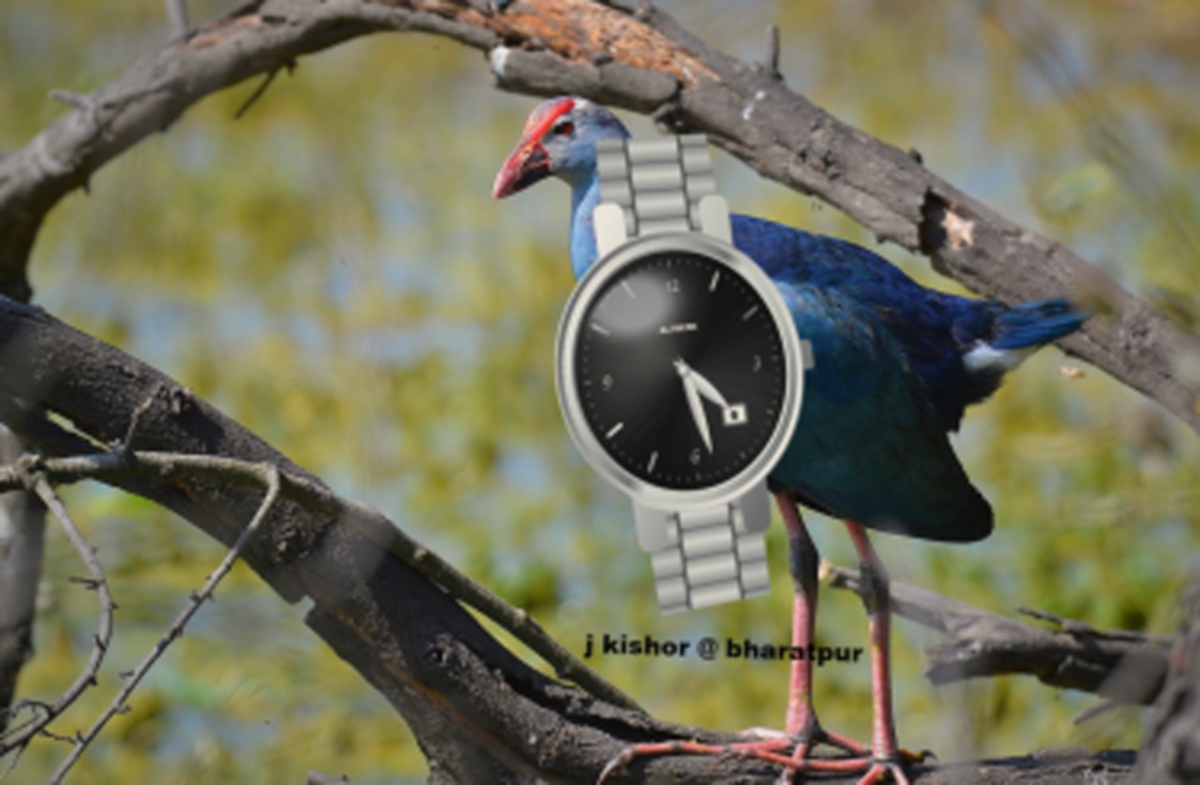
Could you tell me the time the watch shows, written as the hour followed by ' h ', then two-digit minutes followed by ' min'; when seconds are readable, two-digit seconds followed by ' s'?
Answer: 4 h 28 min
